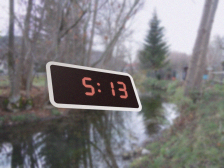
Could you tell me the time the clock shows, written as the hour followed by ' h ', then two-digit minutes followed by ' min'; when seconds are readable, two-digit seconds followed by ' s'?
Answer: 5 h 13 min
